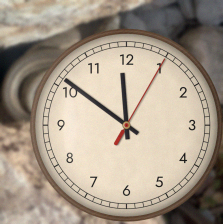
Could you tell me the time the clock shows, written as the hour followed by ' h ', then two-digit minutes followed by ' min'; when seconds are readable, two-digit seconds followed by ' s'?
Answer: 11 h 51 min 05 s
